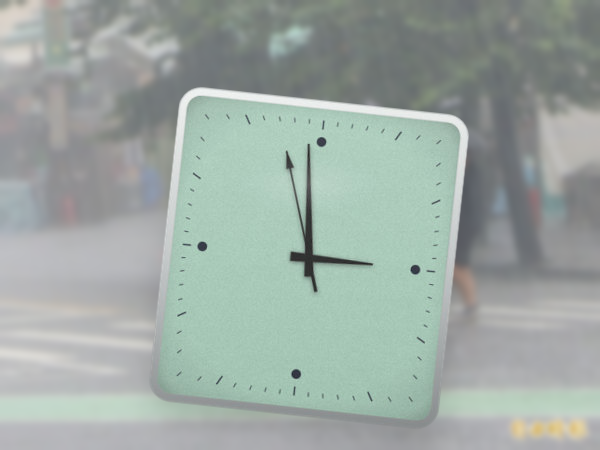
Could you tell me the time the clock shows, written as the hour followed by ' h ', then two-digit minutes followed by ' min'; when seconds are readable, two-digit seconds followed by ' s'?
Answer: 2 h 58 min 57 s
